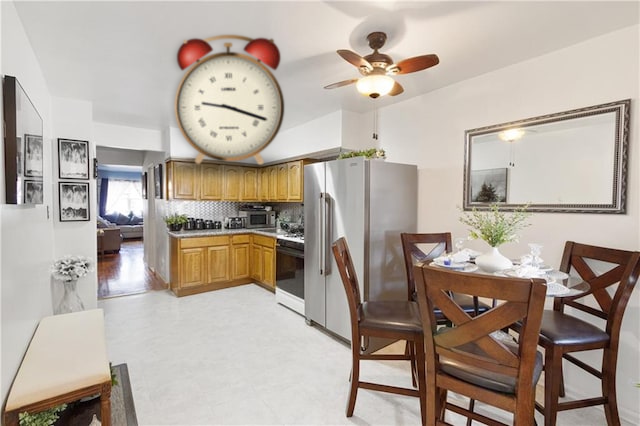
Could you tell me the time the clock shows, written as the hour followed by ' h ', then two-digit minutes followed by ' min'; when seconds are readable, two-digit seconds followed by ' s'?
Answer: 9 h 18 min
